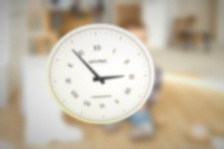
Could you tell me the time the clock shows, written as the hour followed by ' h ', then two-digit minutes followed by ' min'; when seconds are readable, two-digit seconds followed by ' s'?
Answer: 2 h 54 min
